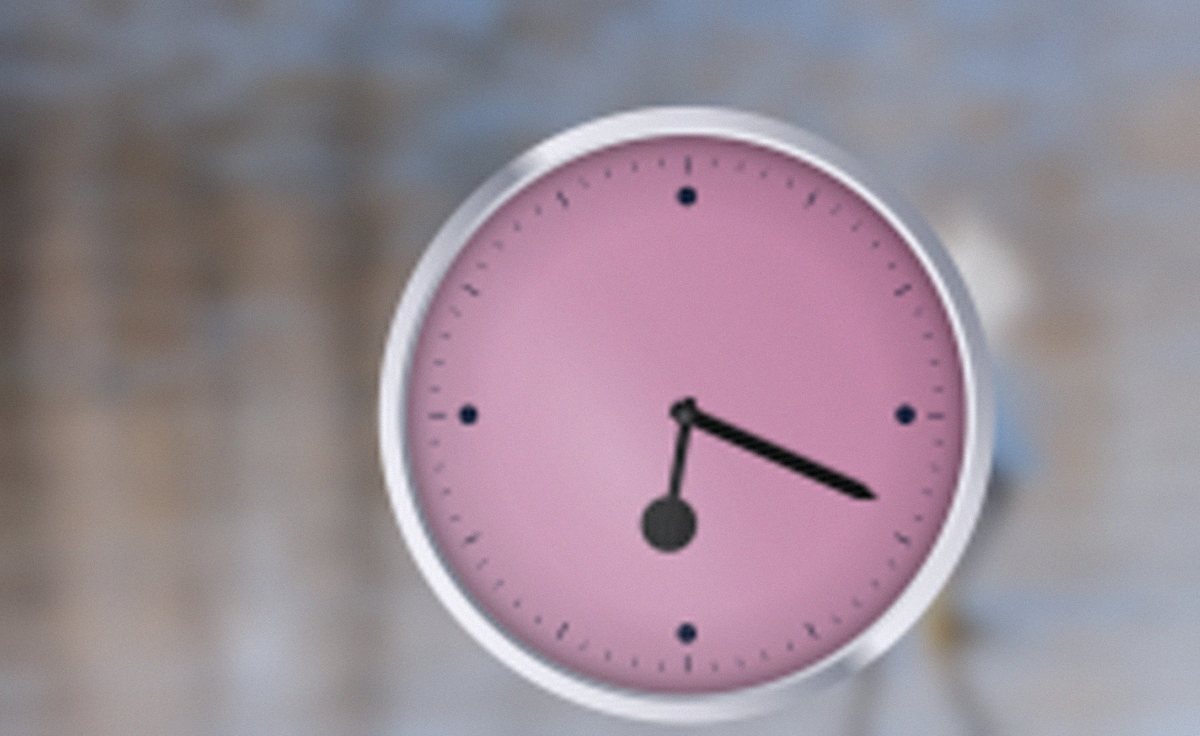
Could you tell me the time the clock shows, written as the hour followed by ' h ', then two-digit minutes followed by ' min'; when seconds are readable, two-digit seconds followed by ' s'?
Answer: 6 h 19 min
